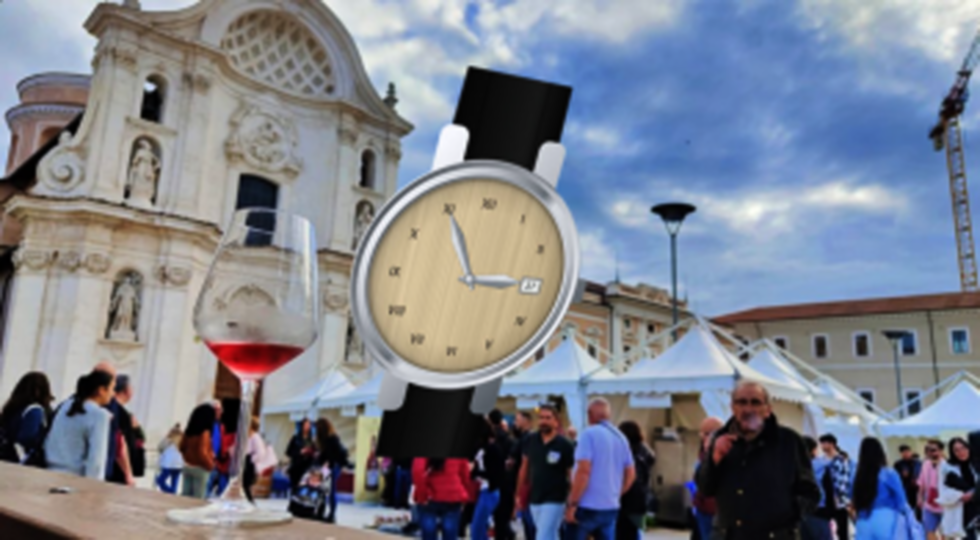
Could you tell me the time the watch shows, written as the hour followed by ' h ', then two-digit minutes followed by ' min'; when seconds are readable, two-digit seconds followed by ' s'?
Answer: 2 h 55 min
